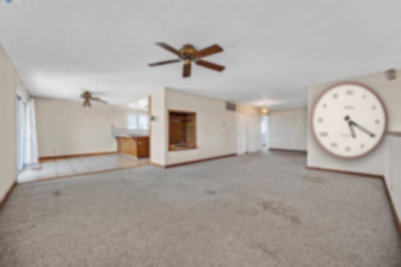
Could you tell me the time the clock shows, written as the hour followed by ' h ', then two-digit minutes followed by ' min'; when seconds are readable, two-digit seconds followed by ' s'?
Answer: 5 h 20 min
